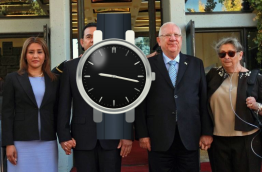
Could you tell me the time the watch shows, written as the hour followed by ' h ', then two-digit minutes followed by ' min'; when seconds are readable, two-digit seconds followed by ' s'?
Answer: 9 h 17 min
